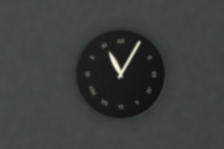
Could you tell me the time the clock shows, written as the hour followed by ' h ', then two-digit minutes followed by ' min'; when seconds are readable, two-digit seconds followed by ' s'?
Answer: 11 h 05 min
